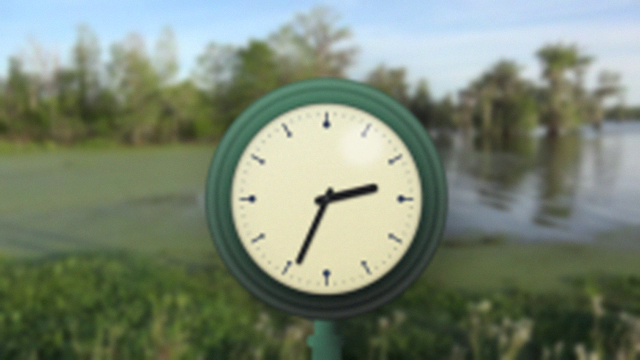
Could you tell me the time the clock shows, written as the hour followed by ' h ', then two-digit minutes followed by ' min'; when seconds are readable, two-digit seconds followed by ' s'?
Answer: 2 h 34 min
